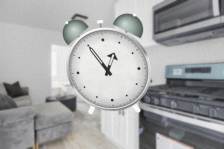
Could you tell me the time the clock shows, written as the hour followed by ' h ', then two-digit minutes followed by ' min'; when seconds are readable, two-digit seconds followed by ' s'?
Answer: 12 h 55 min
